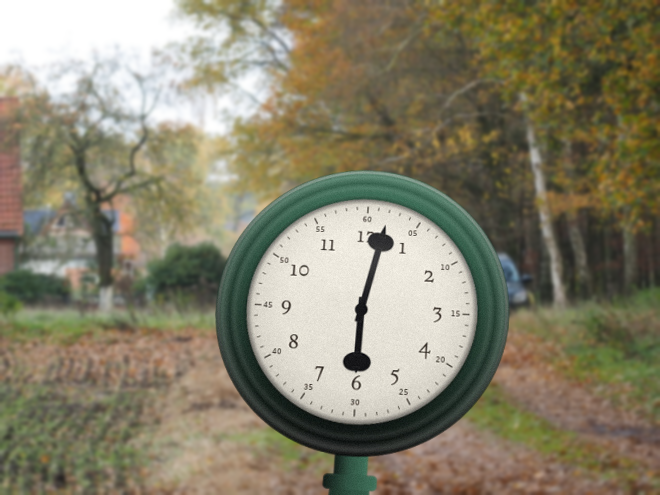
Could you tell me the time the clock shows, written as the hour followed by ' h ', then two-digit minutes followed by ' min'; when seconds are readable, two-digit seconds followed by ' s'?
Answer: 6 h 02 min
